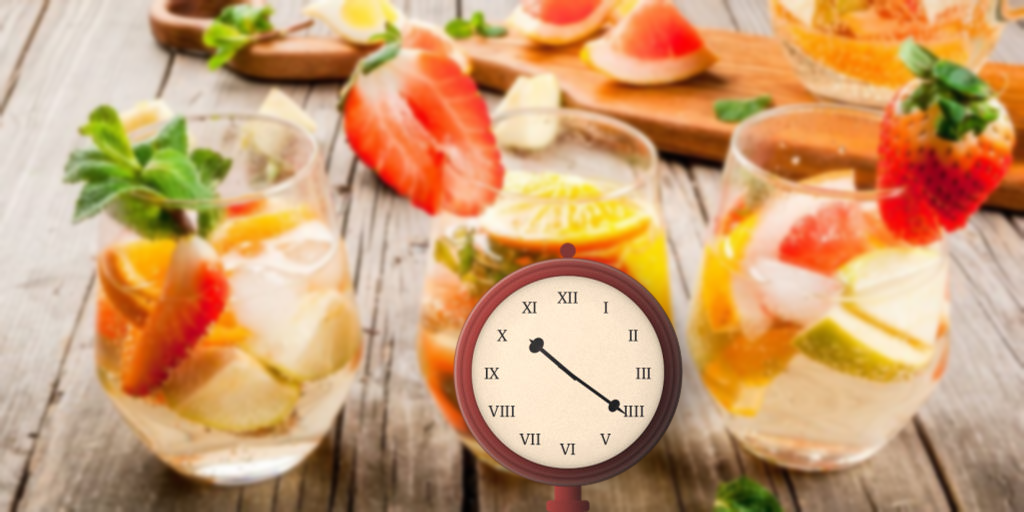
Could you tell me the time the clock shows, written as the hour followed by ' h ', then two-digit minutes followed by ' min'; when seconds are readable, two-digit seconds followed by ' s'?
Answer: 10 h 21 min
